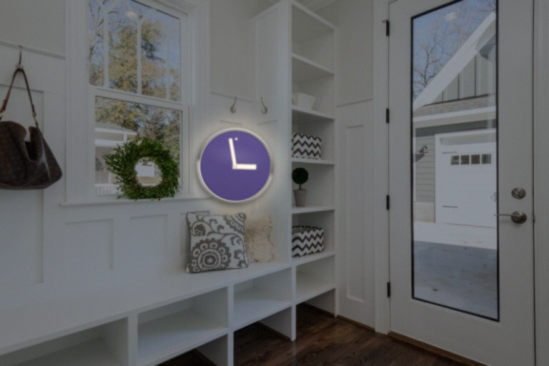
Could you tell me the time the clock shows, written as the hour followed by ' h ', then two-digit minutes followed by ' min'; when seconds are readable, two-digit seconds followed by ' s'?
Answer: 2 h 58 min
